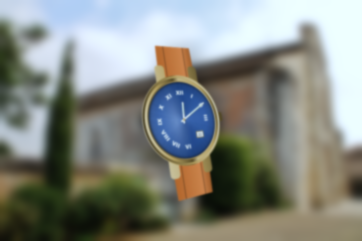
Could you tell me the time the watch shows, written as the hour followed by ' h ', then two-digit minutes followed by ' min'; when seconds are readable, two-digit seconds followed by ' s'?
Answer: 12 h 10 min
